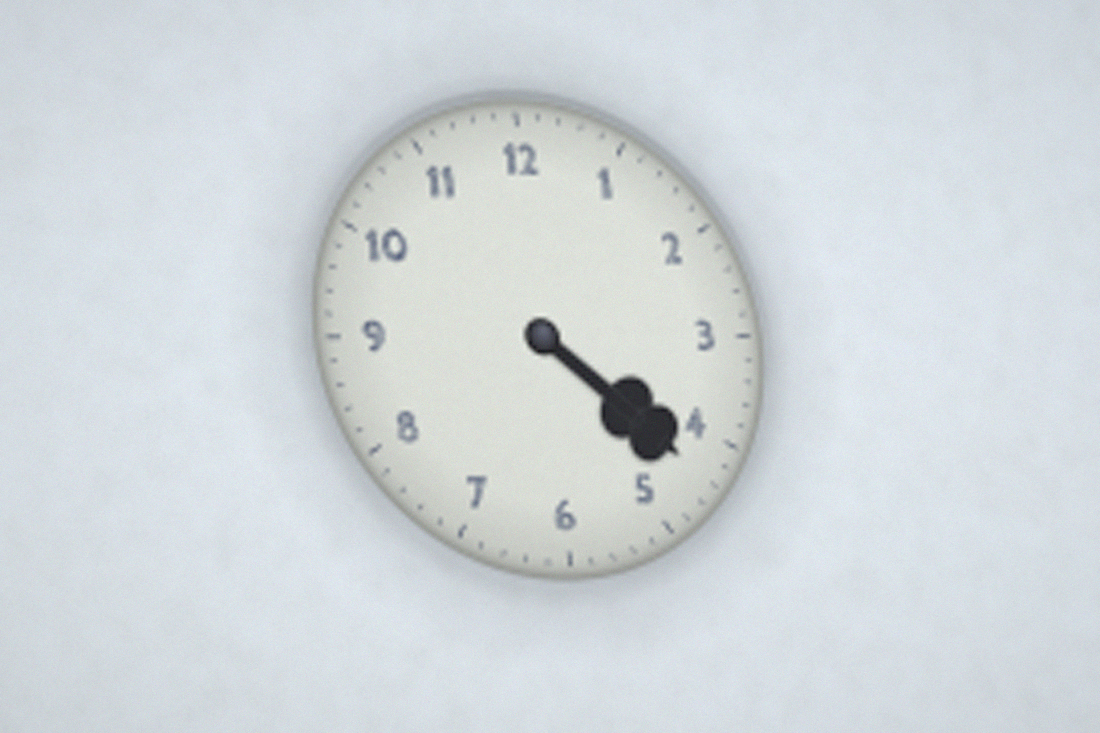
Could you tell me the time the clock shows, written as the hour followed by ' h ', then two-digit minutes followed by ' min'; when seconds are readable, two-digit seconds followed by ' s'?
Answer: 4 h 22 min
